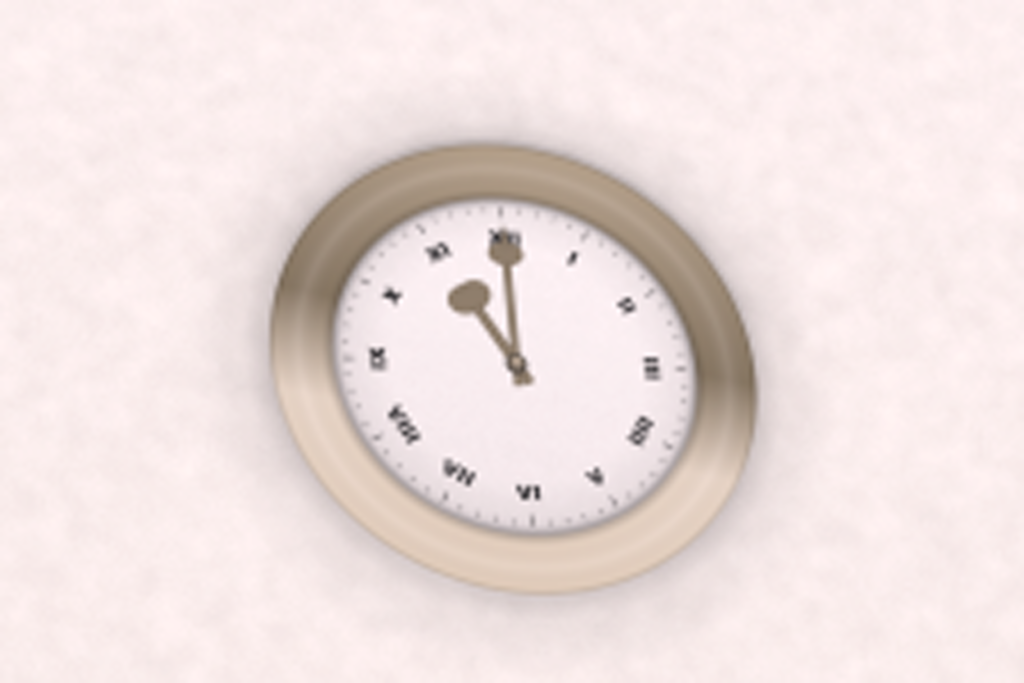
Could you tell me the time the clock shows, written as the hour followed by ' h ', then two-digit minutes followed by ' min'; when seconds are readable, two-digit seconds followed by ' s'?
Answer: 11 h 00 min
